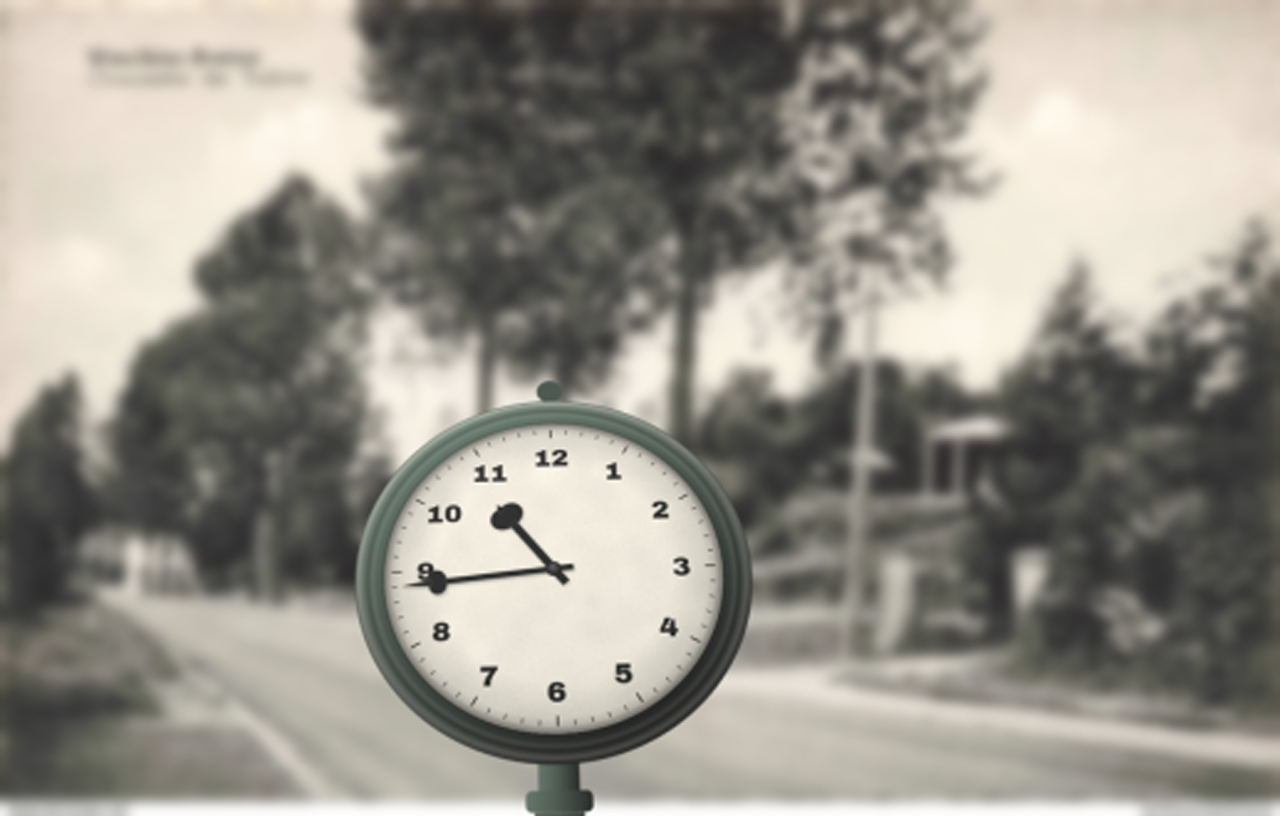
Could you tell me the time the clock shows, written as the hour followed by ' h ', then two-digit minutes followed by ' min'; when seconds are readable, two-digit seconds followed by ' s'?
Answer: 10 h 44 min
